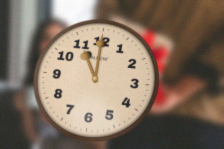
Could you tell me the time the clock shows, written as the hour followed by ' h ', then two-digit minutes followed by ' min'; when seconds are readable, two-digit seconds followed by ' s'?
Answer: 11 h 00 min
